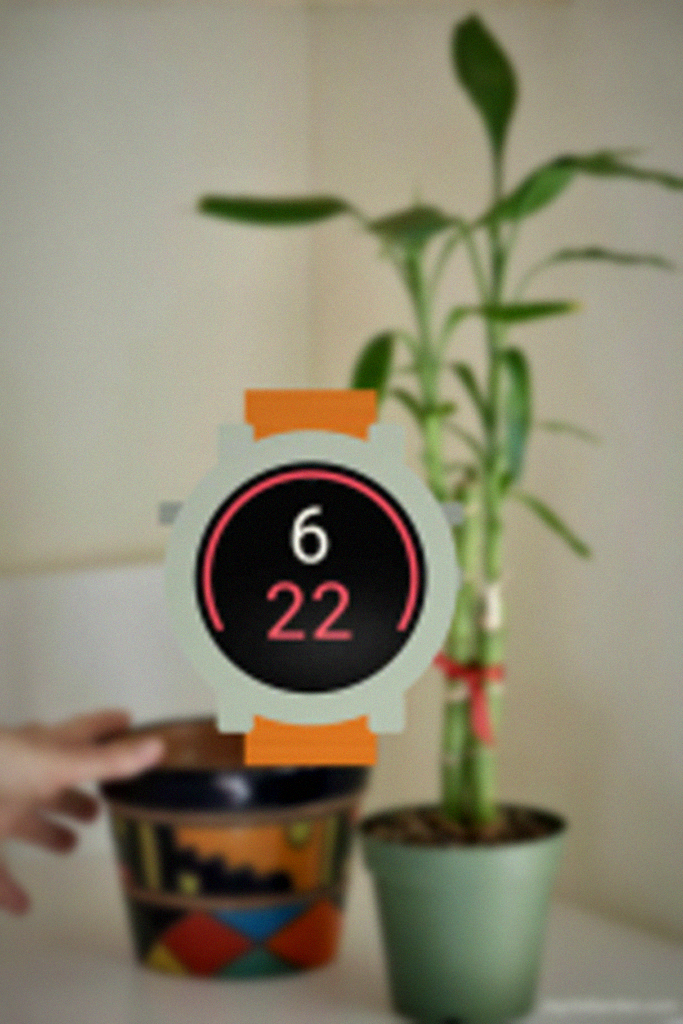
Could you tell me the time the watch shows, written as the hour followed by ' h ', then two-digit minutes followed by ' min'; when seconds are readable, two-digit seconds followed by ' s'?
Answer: 6 h 22 min
